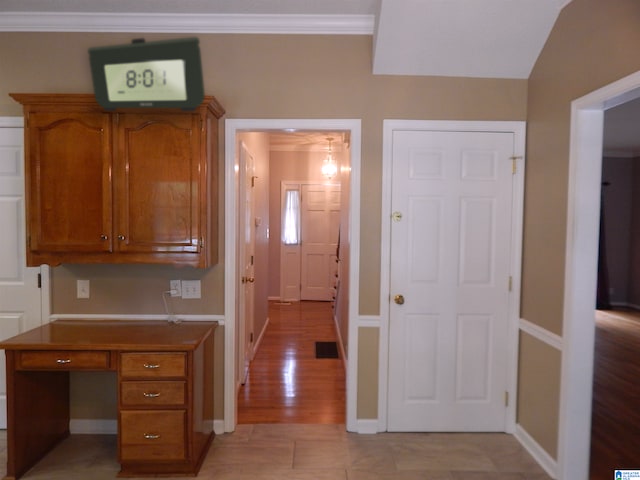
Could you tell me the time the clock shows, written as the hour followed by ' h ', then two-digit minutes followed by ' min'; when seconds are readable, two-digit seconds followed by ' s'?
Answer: 8 h 01 min
